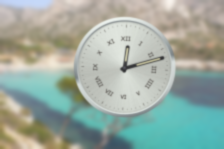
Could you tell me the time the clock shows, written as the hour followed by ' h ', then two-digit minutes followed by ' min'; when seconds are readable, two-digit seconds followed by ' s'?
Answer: 12 h 12 min
